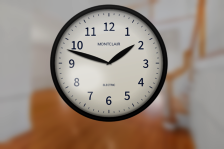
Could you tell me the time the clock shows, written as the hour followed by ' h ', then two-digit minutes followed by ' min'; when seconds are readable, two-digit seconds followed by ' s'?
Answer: 1 h 48 min
